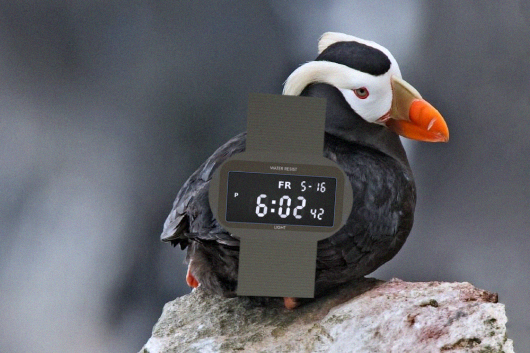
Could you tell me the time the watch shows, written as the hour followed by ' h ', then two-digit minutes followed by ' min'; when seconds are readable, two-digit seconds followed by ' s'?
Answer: 6 h 02 min 42 s
